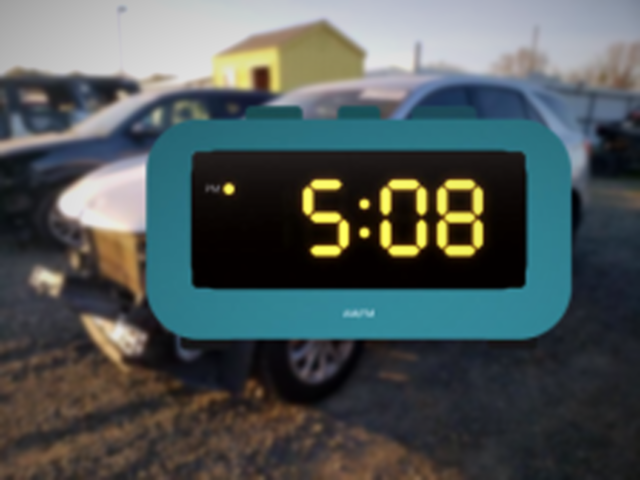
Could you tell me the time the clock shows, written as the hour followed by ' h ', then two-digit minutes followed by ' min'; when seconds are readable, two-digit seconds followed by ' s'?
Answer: 5 h 08 min
